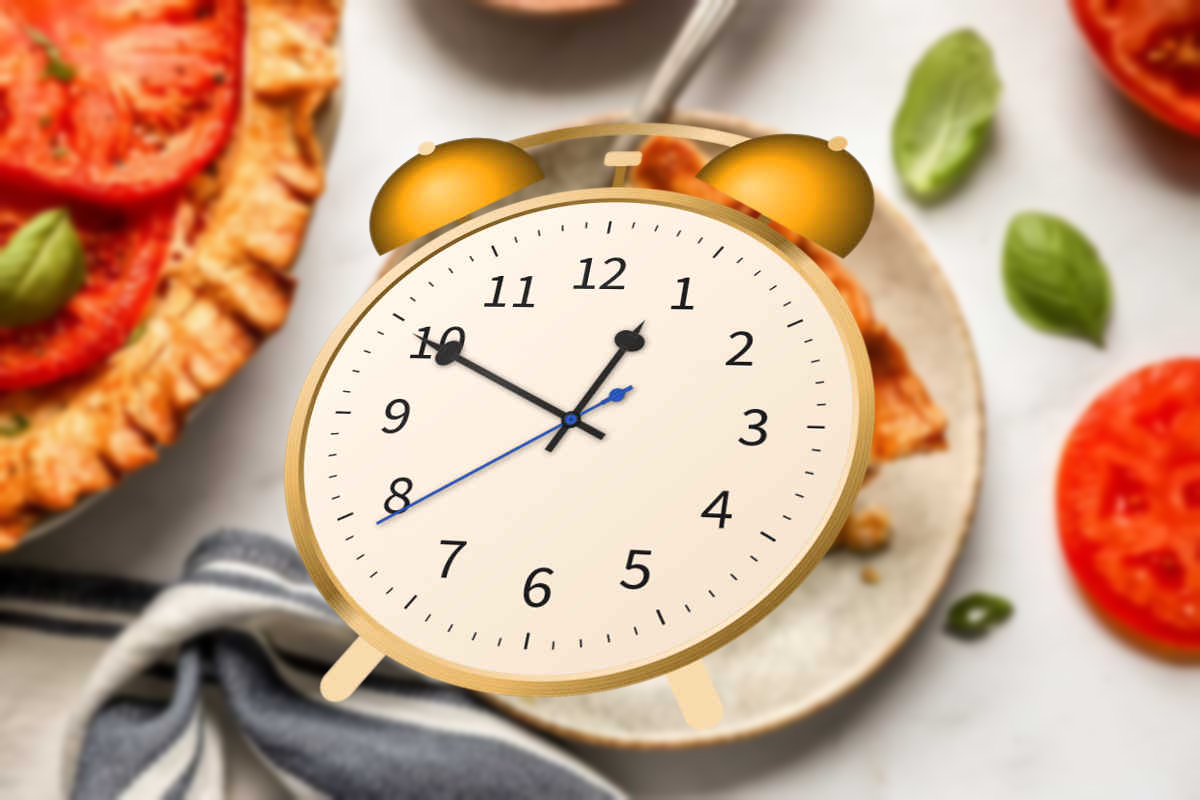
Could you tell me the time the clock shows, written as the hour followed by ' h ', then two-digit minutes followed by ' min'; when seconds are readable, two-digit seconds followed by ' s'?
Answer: 12 h 49 min 39 s
